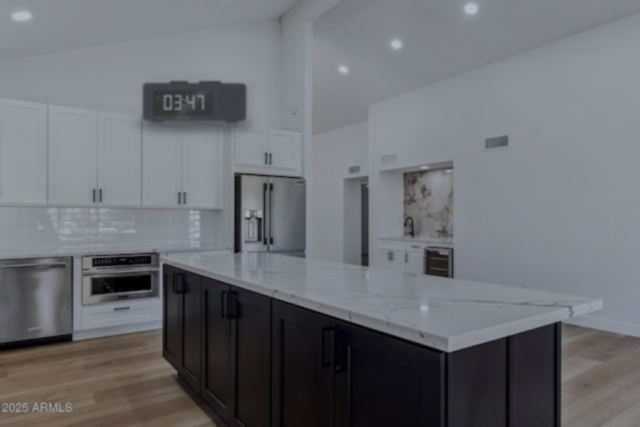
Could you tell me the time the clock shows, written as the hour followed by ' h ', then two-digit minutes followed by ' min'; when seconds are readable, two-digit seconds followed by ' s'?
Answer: 3 h 47 min
